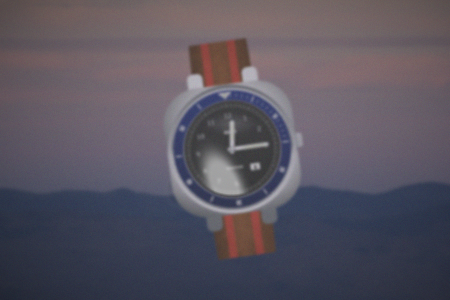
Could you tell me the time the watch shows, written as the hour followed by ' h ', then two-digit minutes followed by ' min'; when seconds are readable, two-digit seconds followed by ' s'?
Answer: 12 h 15 min
